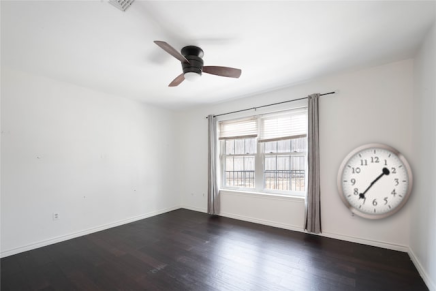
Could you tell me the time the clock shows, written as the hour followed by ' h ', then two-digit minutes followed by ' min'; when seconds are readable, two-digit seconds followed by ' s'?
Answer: 1 h 37 min
